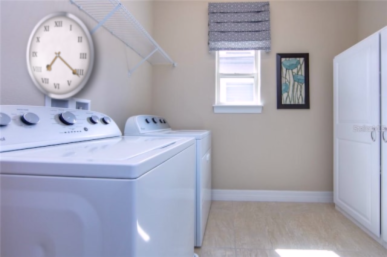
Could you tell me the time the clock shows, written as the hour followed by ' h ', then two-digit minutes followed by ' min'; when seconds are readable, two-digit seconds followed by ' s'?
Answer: 7 h 21 min
